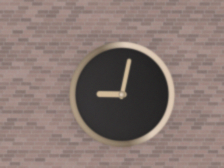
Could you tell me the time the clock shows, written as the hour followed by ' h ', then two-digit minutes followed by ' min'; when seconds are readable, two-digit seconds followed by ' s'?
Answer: 9 h 02 min
